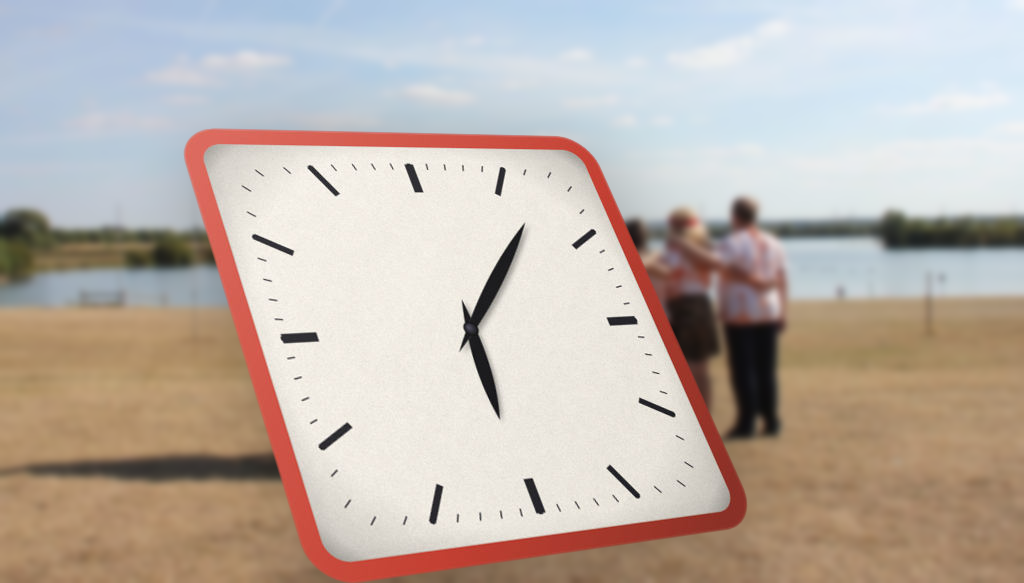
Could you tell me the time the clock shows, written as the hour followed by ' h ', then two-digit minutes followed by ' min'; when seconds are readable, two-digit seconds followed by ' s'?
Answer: 6 h 07 min
